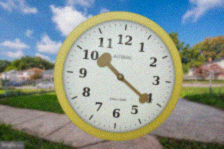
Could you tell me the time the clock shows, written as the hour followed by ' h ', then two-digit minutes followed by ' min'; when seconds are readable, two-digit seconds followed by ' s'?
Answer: 10 h 21 min
